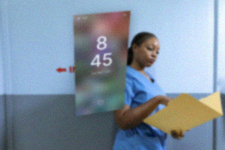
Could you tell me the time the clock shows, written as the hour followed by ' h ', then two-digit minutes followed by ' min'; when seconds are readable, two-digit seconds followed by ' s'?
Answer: 8 h 45 min
